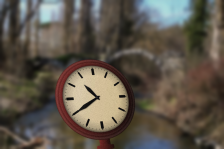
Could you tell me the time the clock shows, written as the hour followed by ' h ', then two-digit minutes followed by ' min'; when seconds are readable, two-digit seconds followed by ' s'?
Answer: 10 h 40 min
